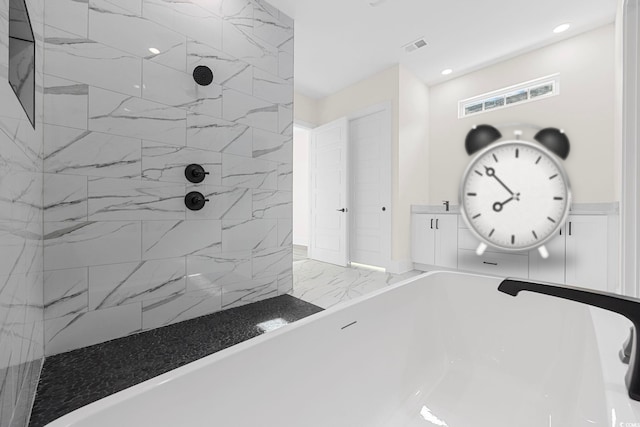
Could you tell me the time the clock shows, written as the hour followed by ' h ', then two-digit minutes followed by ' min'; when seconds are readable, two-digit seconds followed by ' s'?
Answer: 7 h 52 min
